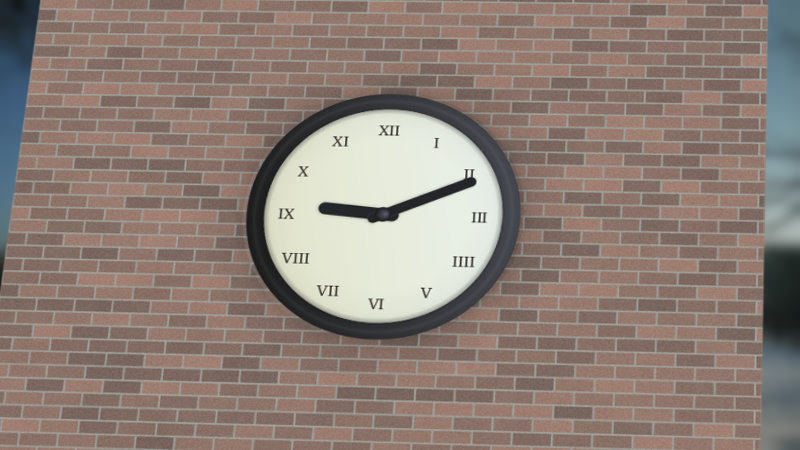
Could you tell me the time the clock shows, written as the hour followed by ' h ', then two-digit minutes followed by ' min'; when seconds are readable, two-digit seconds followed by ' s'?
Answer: 9 h 11 min
